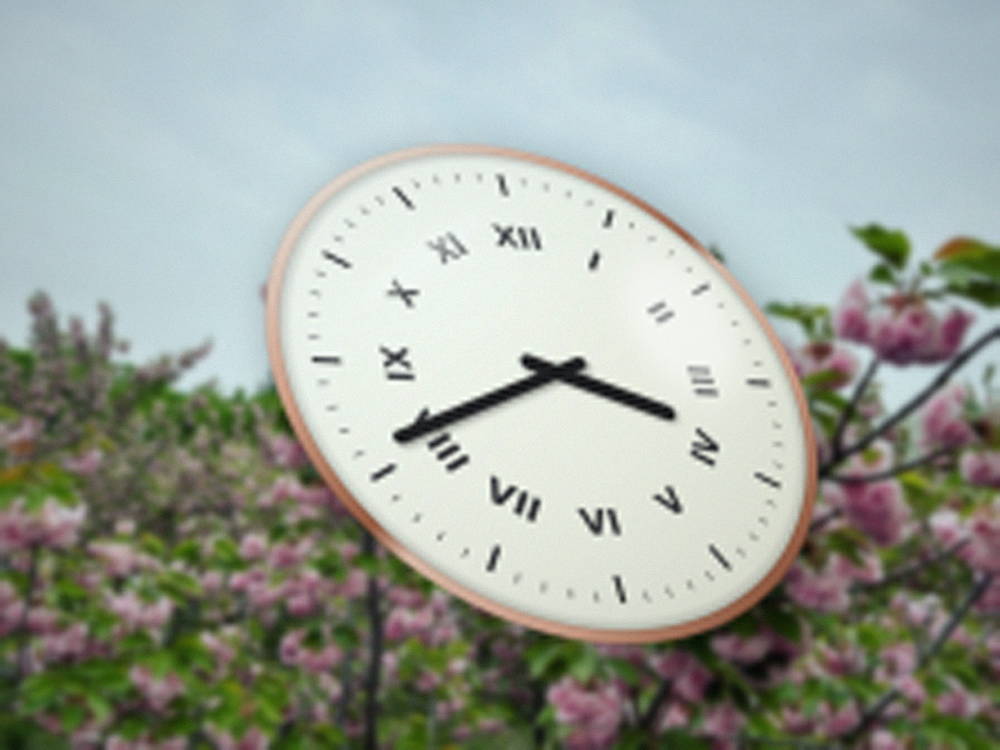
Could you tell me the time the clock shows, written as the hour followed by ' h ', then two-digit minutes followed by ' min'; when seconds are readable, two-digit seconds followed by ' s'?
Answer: 3 h 41 min
